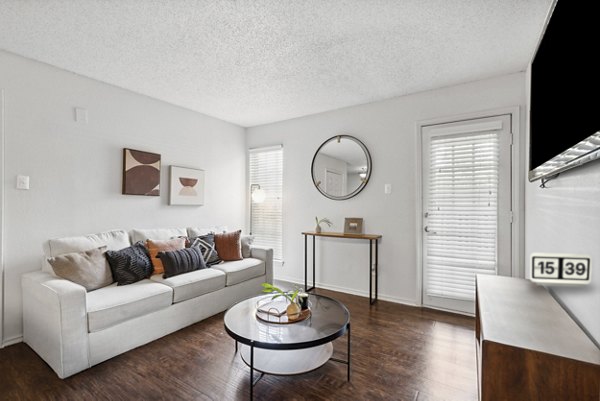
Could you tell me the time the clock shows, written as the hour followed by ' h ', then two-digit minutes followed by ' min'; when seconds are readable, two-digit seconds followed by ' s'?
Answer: 15 h 39 min
